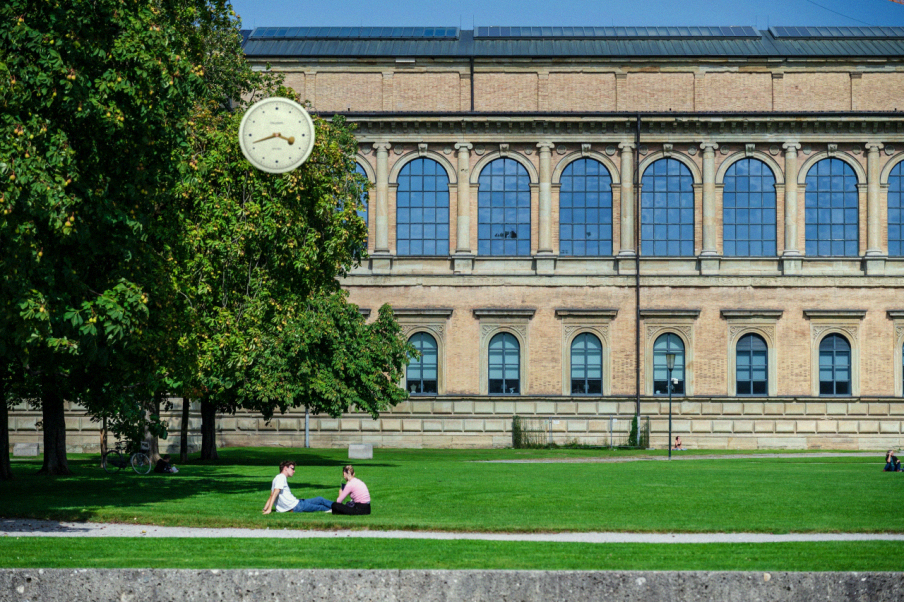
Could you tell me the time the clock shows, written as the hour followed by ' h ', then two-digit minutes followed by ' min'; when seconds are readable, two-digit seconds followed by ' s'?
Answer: 3 h 42 min
